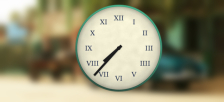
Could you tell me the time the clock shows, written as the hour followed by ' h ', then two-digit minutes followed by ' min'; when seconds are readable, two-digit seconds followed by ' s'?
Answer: 7 h 37 min
